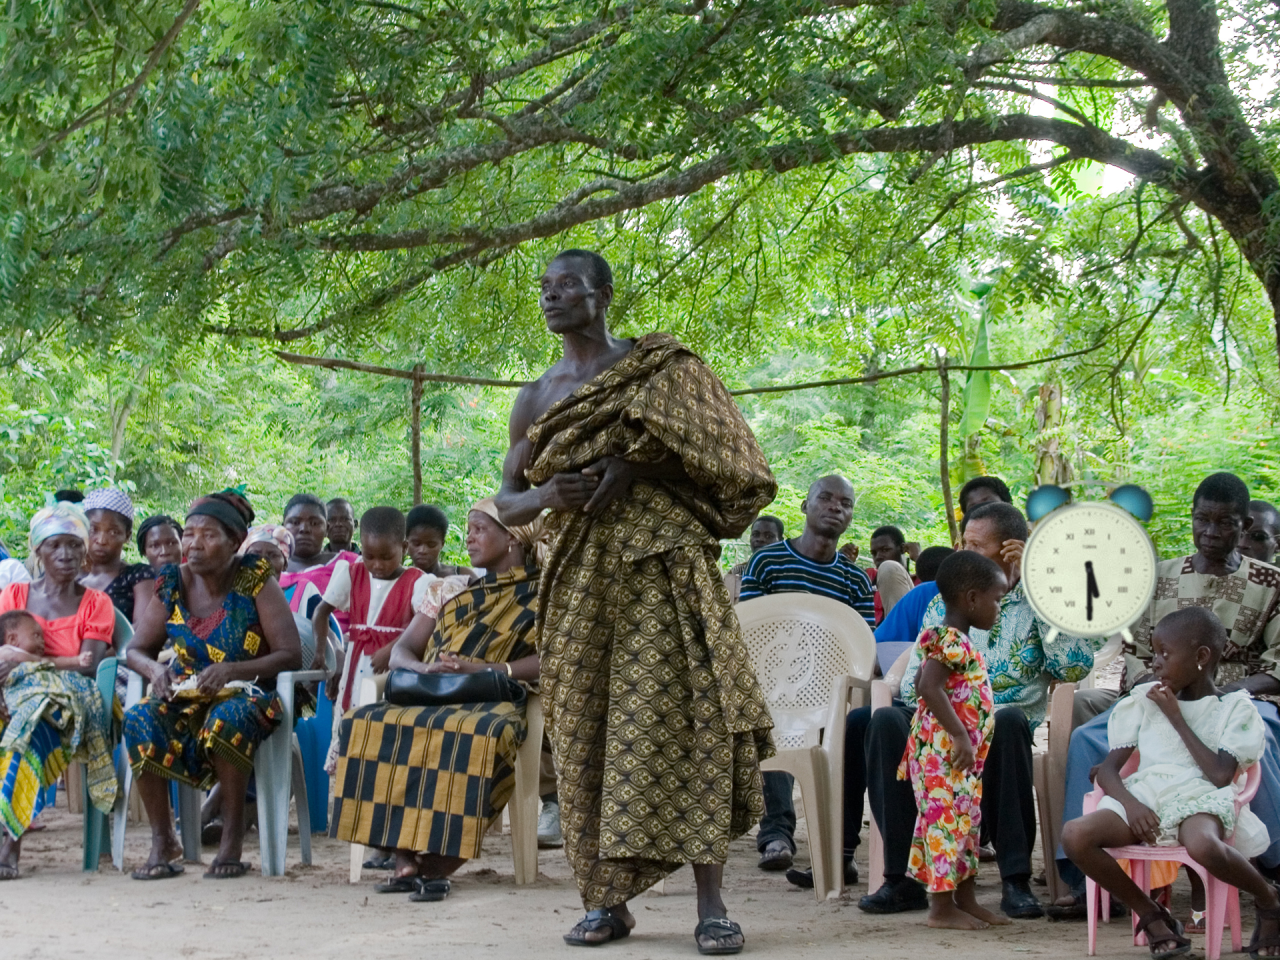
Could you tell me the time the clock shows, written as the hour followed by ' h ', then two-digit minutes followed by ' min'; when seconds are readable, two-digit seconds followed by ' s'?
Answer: 5 h 30 min
